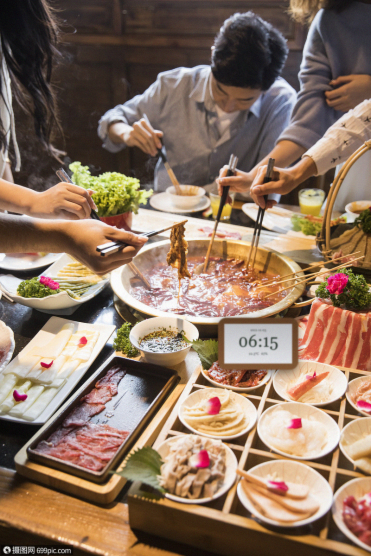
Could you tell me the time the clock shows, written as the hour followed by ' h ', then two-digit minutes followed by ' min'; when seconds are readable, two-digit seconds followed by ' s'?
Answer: 6 h 15 min
